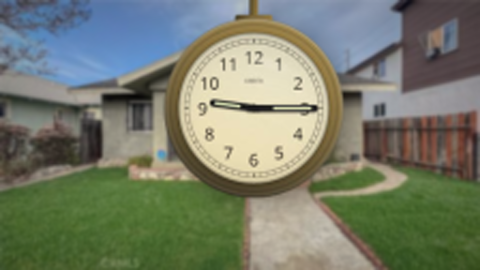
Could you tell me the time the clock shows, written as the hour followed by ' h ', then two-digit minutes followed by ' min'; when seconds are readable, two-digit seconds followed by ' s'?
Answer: 9 h 15 min
